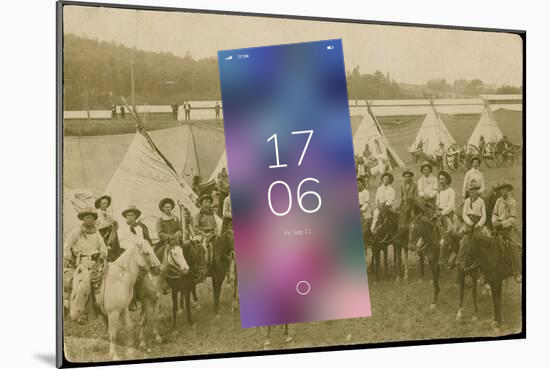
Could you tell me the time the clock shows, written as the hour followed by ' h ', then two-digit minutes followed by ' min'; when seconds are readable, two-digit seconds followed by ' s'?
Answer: 17 h 06 min
